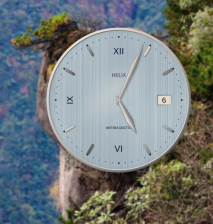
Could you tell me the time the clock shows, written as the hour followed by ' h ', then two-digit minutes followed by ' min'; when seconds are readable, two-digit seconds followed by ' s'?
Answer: 5 h 04 min
